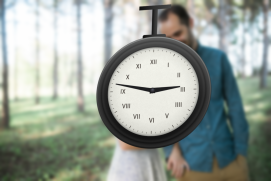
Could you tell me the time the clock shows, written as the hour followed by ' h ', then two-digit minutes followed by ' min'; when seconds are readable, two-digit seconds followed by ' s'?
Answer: 2 h 47 min
